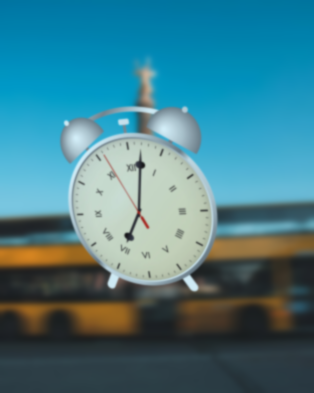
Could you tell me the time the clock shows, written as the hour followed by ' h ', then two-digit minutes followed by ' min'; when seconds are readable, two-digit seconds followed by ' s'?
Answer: 7 h 01 min 56 s
